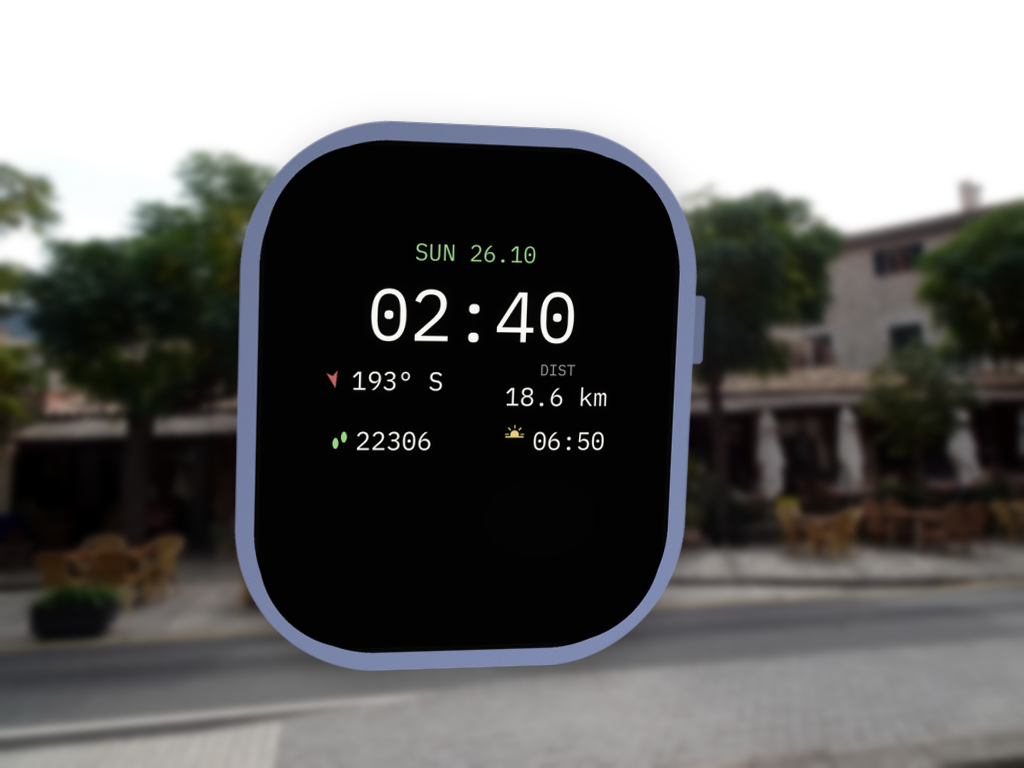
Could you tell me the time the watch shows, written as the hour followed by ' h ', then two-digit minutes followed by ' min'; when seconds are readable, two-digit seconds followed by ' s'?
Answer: 2 h 40 min
